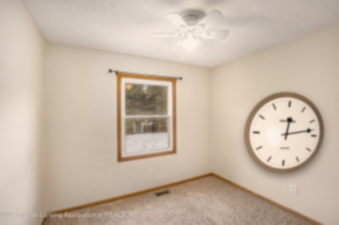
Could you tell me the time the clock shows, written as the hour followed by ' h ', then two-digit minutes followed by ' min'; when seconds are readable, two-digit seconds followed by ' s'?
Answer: 12 h 13 min
